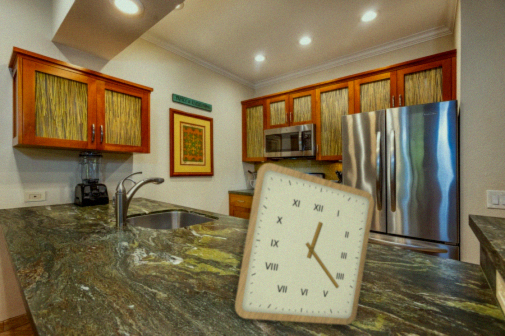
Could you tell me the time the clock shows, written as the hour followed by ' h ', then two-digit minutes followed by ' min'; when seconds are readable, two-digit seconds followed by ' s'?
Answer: 12 h 22 min
